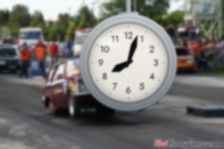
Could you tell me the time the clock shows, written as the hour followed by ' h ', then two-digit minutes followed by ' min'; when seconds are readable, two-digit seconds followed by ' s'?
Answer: 8 h 03 min
